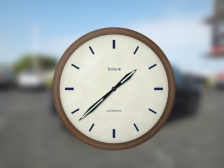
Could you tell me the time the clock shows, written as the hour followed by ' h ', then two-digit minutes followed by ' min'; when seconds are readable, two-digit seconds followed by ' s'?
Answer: 1 h 38 min
